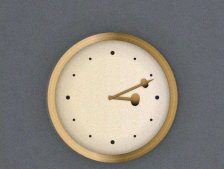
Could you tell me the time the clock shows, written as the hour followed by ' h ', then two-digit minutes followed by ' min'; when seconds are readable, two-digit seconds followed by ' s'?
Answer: 3 h 11 min
